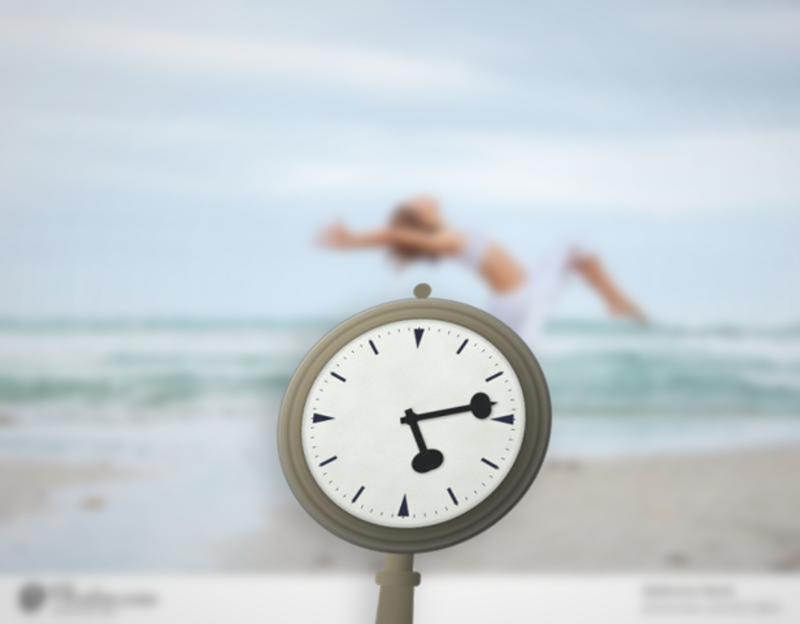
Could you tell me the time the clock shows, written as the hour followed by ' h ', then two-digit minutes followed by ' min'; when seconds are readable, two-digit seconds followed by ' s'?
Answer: 5 h 13 min
